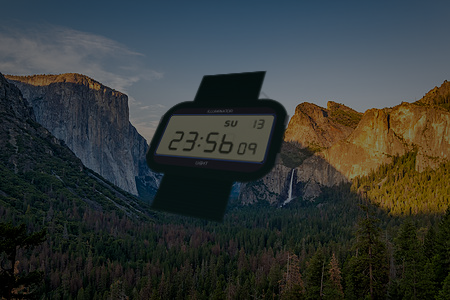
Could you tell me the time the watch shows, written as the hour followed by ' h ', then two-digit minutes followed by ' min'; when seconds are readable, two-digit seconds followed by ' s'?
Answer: 23 h 56 min 09 s
